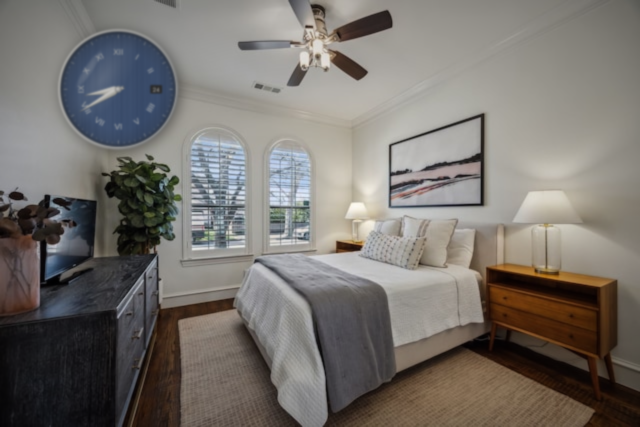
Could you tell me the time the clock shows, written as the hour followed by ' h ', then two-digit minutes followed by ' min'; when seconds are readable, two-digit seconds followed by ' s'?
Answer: 8 h 40 min
